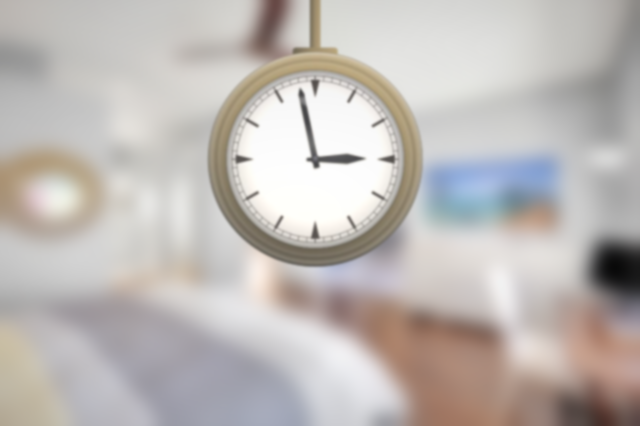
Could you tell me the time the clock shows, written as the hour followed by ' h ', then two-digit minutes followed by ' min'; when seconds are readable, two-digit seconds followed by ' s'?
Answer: 2 h 58 min
